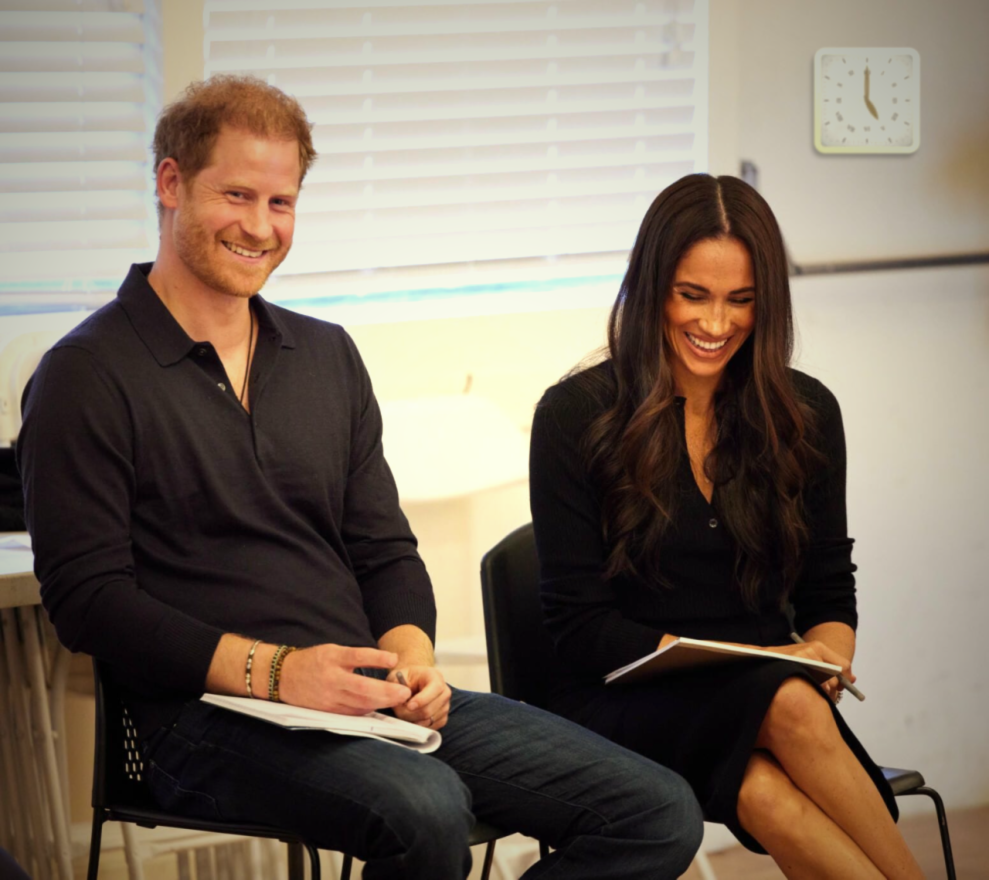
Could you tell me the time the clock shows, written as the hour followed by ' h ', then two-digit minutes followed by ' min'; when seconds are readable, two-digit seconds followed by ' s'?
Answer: 5 h 00 min
